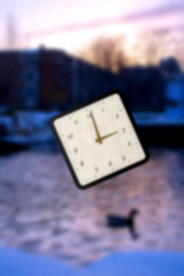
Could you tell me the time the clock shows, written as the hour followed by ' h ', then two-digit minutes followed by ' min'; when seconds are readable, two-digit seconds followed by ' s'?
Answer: 3 h 01 min
